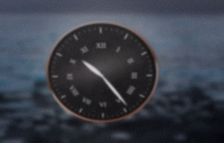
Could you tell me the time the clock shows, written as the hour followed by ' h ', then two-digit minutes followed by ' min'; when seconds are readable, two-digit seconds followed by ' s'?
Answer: 10 h 24 min
